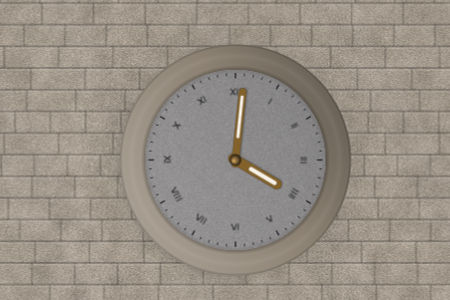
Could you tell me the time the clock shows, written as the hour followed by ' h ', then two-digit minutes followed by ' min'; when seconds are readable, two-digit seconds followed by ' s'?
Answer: 4 h 01 min
